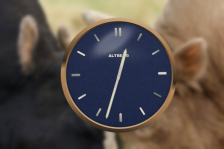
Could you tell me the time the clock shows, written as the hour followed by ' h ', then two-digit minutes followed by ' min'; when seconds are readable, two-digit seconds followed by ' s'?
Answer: 12 h 33 min
